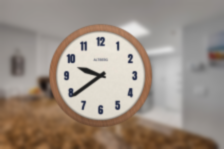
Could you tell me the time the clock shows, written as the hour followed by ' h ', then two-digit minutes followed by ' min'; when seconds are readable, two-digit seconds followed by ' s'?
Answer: 9 h 39 min
